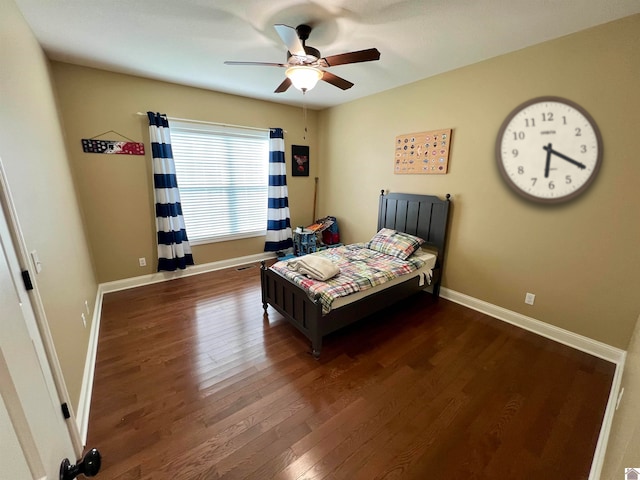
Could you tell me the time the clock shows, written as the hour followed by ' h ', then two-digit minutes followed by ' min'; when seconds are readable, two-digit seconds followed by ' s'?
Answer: 6 h 20 min
